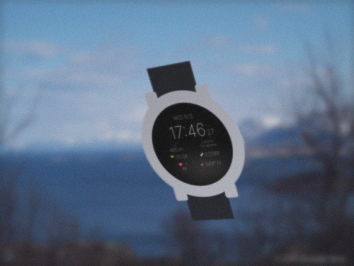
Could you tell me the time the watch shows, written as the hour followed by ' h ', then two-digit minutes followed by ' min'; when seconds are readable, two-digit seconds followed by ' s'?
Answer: 17 h 46 min
